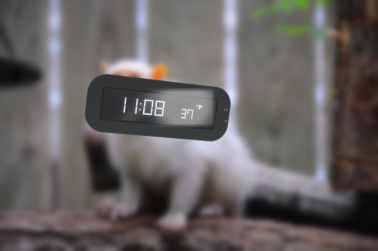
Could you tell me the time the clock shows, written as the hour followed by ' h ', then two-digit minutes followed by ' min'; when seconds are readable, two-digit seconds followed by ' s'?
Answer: 11 h 08 min
